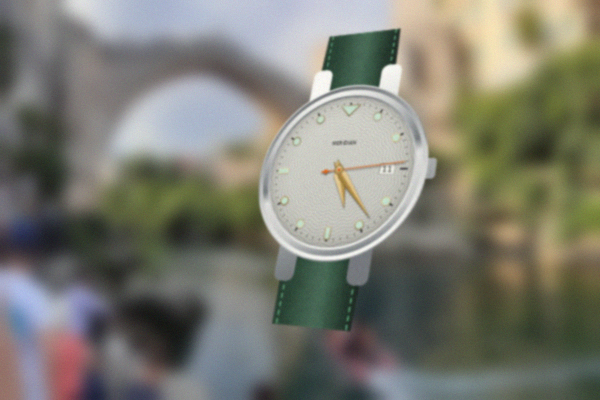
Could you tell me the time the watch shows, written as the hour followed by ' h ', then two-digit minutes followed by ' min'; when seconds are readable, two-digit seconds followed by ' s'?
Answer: 5 h 23 min 14 s
